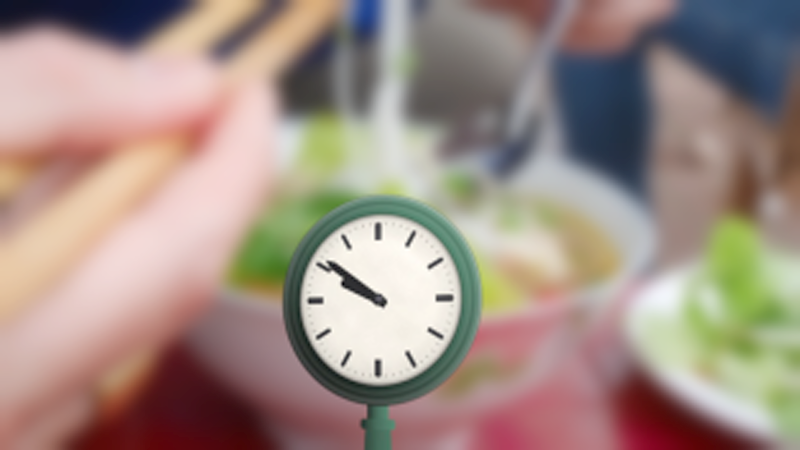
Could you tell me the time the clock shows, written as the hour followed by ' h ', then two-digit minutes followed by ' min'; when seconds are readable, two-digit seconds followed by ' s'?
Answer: 9 h 51 min
